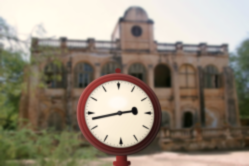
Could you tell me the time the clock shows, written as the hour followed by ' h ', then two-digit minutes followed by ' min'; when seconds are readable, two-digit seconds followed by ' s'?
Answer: 2 h 43 min
